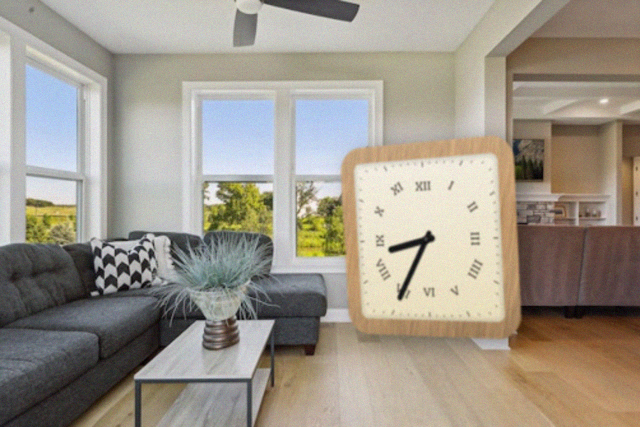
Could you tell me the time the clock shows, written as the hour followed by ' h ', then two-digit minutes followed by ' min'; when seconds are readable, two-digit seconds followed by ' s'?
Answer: 8 h 35 min
